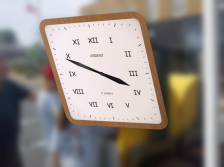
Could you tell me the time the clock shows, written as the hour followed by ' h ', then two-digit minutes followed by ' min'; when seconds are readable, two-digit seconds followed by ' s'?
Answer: 3 h 49 min
